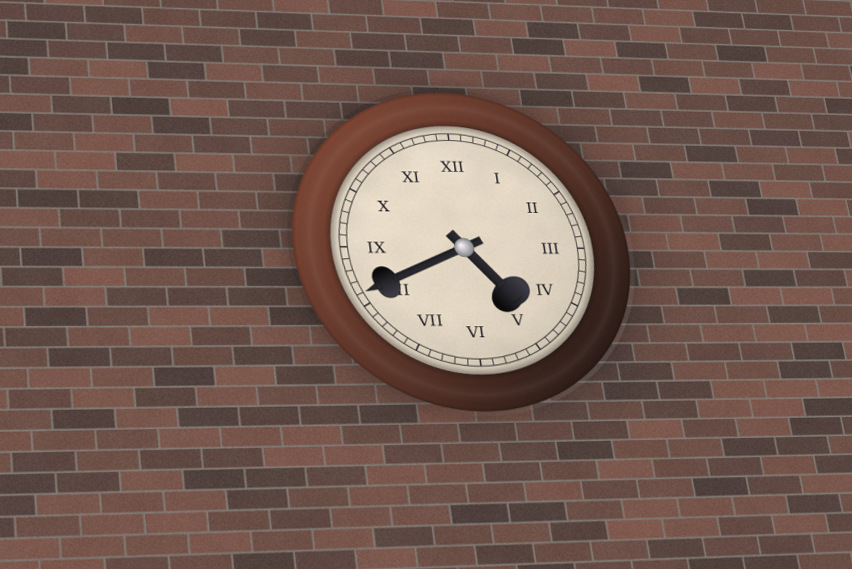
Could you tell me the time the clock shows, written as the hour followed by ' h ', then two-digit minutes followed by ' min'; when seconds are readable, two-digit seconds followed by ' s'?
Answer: 4 h 41 min
